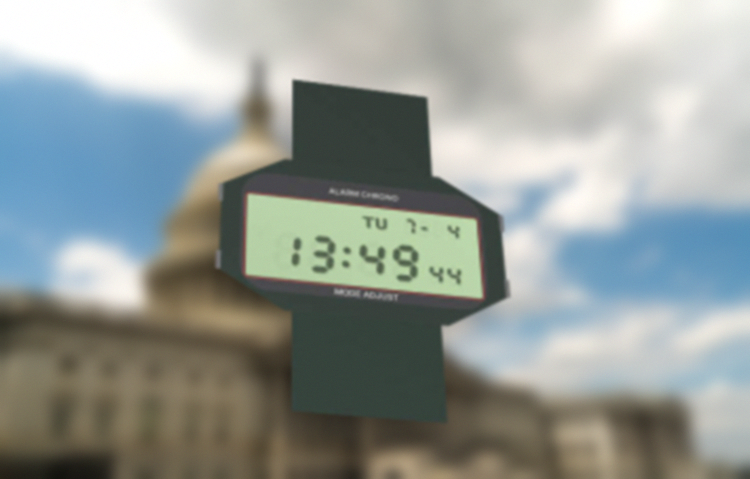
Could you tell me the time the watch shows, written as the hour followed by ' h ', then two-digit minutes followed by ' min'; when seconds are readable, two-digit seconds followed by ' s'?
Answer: 13 h 49 min 44 s
